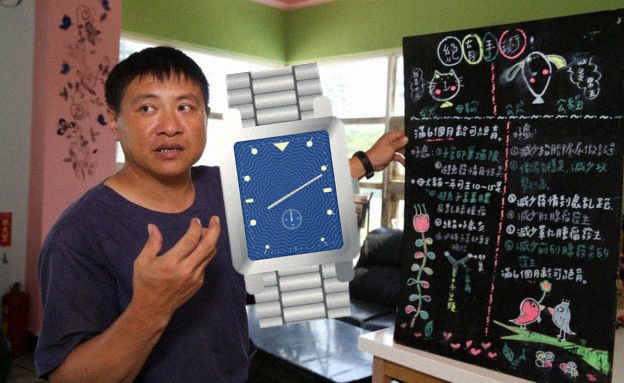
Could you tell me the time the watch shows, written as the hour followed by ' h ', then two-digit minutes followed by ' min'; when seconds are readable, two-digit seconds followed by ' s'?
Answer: 8 h 11 min
